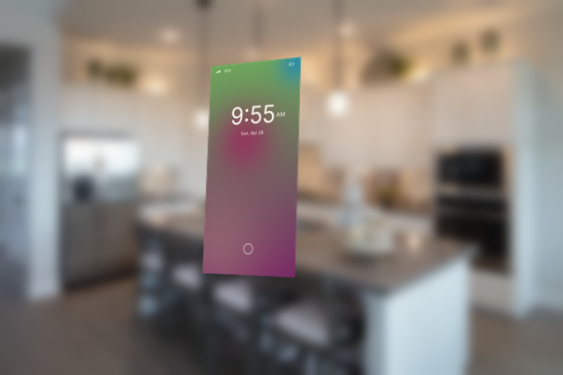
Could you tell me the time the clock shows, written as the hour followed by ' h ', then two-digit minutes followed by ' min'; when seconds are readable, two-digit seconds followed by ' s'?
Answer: 9 h 55 min
